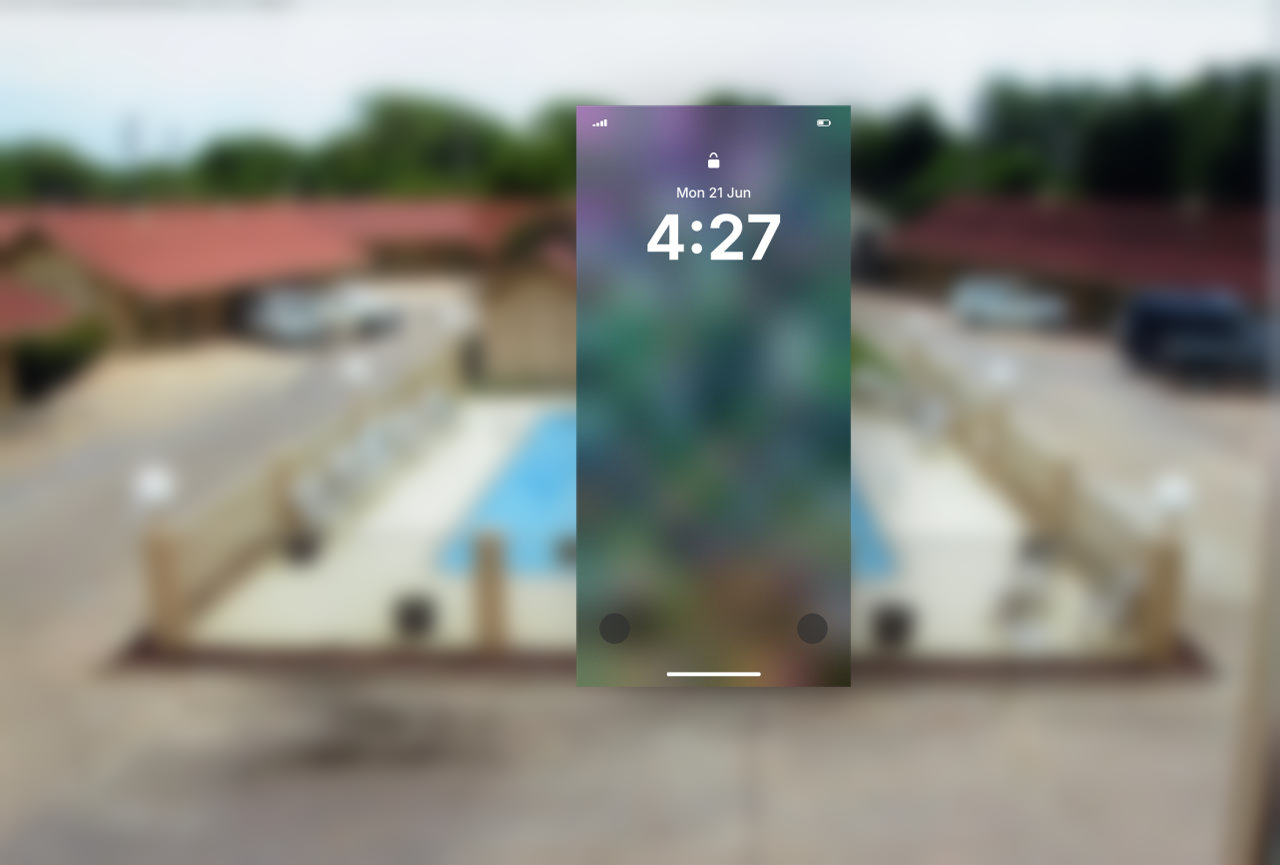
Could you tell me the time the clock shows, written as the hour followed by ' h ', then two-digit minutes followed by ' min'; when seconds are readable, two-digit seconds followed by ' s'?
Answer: 4 h 27 min
